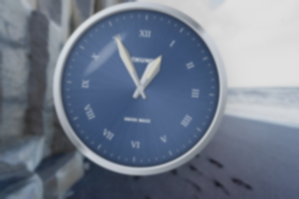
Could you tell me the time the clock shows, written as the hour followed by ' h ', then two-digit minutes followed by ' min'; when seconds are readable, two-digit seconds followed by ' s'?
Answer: 12 h 55 min
